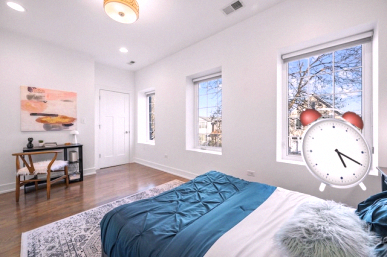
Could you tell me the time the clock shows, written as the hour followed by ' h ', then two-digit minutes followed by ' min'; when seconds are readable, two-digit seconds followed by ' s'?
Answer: 5 h 20 min
